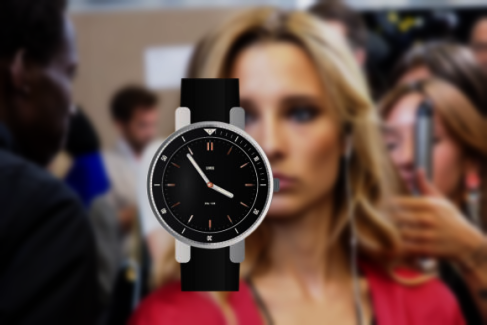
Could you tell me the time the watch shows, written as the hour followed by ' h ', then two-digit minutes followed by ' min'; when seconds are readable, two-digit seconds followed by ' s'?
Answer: 3 h 54 min
